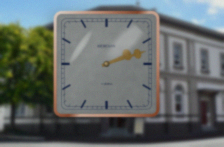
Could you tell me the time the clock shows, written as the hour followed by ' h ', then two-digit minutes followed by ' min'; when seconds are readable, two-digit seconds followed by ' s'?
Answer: 2 h 12 min
